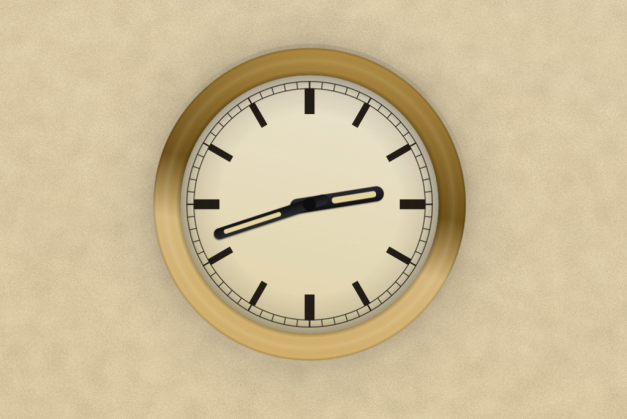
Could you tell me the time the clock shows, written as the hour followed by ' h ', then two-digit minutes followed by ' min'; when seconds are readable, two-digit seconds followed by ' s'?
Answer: 2 h 42 min
